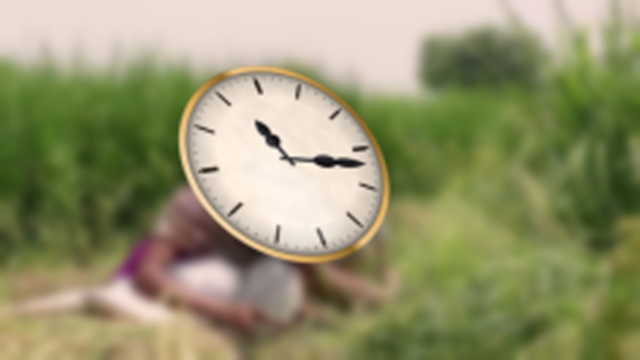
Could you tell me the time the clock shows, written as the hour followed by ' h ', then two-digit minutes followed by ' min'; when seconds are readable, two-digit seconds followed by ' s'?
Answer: 11 h 17 min
